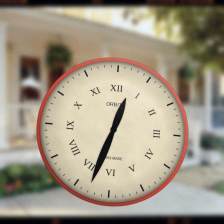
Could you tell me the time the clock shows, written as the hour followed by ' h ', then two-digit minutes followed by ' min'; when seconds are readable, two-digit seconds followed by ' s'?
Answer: 12 h 33 min
